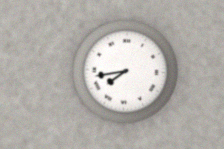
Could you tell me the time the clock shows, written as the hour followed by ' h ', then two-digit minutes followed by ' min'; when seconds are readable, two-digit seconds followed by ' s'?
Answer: 7 h 43 min
